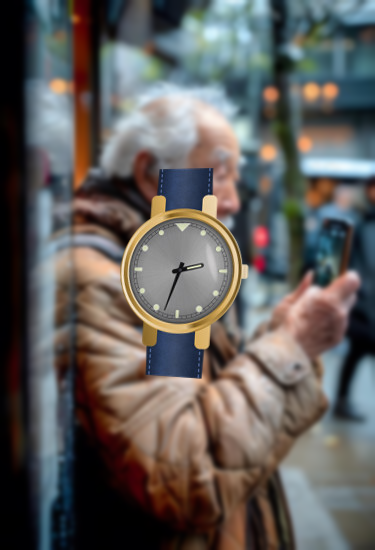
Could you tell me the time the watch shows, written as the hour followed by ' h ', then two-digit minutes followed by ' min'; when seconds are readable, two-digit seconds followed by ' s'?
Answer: 2 h 33 min
